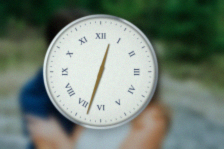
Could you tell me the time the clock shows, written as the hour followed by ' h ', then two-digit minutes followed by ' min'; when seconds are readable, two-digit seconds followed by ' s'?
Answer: 12 h 33 min
